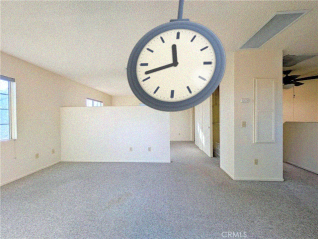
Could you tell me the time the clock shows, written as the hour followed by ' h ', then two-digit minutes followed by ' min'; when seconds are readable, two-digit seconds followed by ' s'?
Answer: 11 h 42 min
